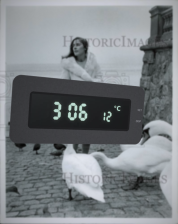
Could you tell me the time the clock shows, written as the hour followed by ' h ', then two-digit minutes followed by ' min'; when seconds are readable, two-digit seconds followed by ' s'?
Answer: 3 h 06 min
